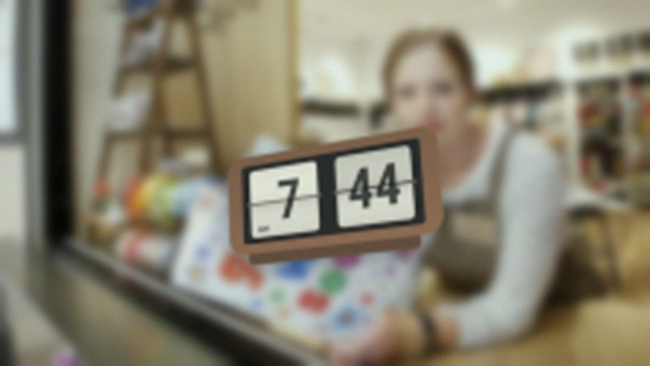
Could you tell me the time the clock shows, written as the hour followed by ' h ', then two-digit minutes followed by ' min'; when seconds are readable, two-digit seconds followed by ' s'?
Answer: 7 h 44 min
